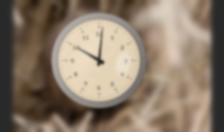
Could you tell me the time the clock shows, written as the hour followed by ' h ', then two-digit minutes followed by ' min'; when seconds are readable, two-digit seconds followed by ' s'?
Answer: 10 h 01 min
